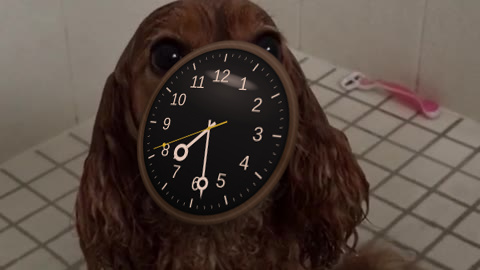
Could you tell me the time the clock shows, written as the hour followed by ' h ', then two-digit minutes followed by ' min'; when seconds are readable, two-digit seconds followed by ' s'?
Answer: 7 h 28 min 41 s
